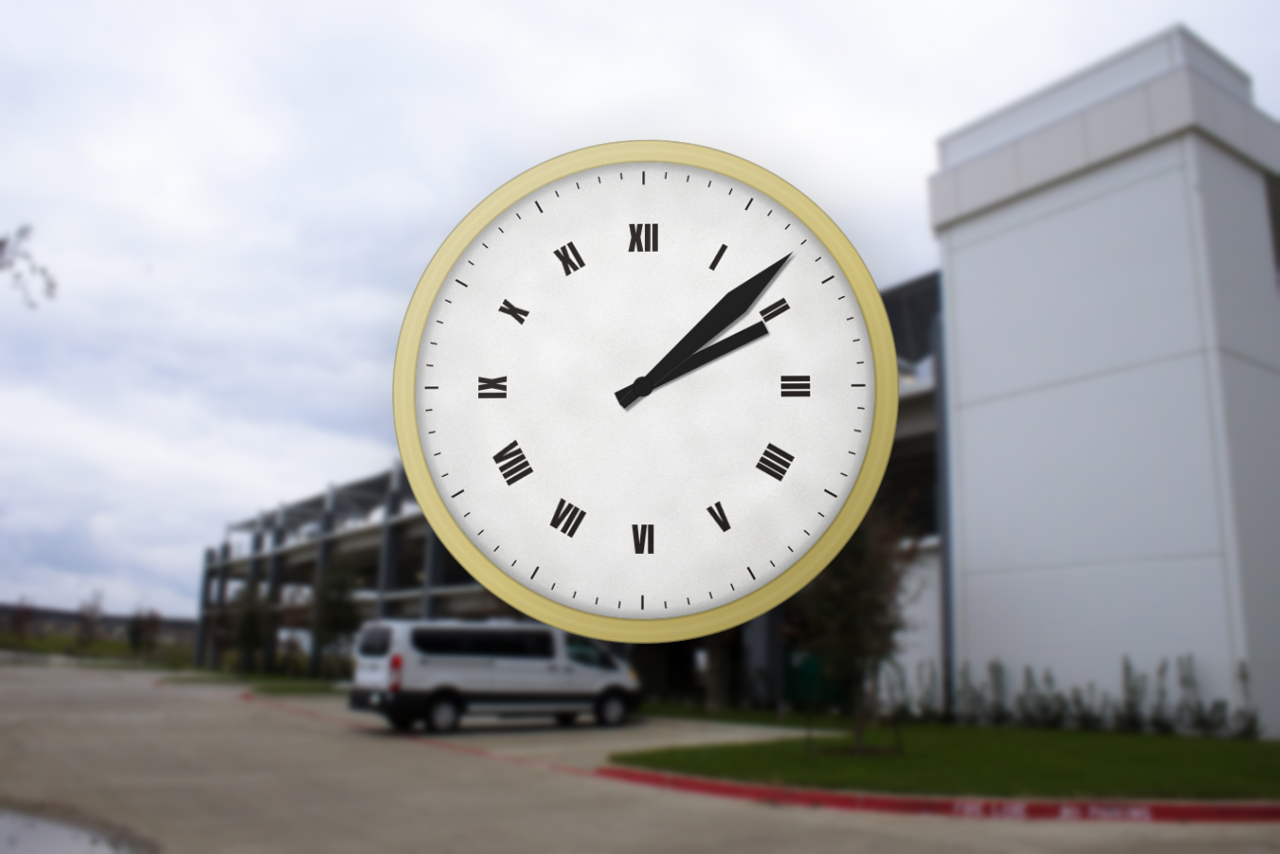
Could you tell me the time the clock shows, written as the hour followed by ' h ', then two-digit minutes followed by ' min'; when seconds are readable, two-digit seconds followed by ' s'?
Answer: 2 h 08 min
